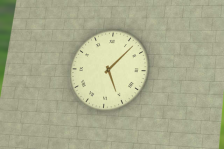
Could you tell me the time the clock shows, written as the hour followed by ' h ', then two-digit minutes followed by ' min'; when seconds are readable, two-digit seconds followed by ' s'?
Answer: 5 h 07 min
